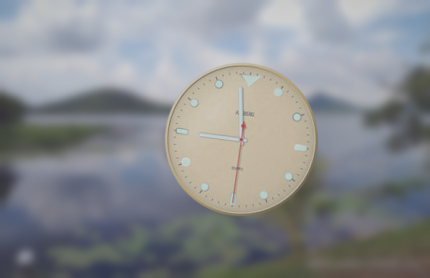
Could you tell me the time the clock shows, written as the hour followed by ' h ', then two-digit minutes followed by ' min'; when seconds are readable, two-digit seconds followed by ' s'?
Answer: 8 h 58 min 30 s
